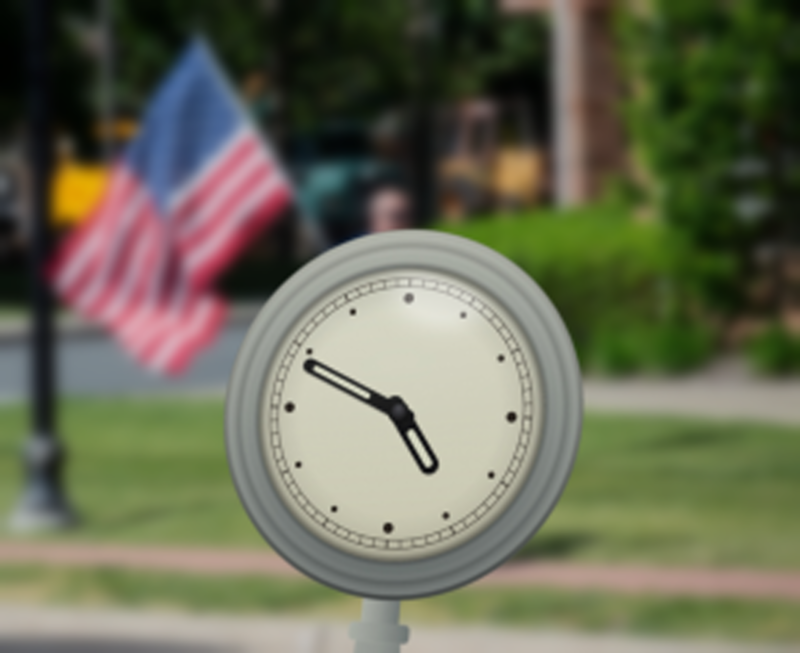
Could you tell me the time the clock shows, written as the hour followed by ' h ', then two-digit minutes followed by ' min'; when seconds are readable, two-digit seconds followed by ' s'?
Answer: 4 h 49 min
